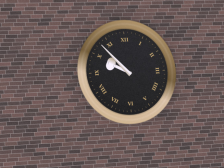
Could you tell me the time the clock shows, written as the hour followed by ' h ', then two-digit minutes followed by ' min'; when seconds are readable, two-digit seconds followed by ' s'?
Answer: 9 h 53 min
